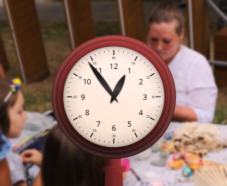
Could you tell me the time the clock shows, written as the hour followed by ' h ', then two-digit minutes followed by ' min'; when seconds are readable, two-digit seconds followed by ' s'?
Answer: 12 h 54 min
